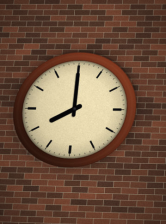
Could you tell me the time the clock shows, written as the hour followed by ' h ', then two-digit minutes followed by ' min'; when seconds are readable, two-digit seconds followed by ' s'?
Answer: 8 h 00 min
